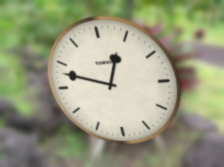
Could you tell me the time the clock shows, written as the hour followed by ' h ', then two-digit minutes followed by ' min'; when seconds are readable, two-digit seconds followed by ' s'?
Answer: 12 h 48 min
